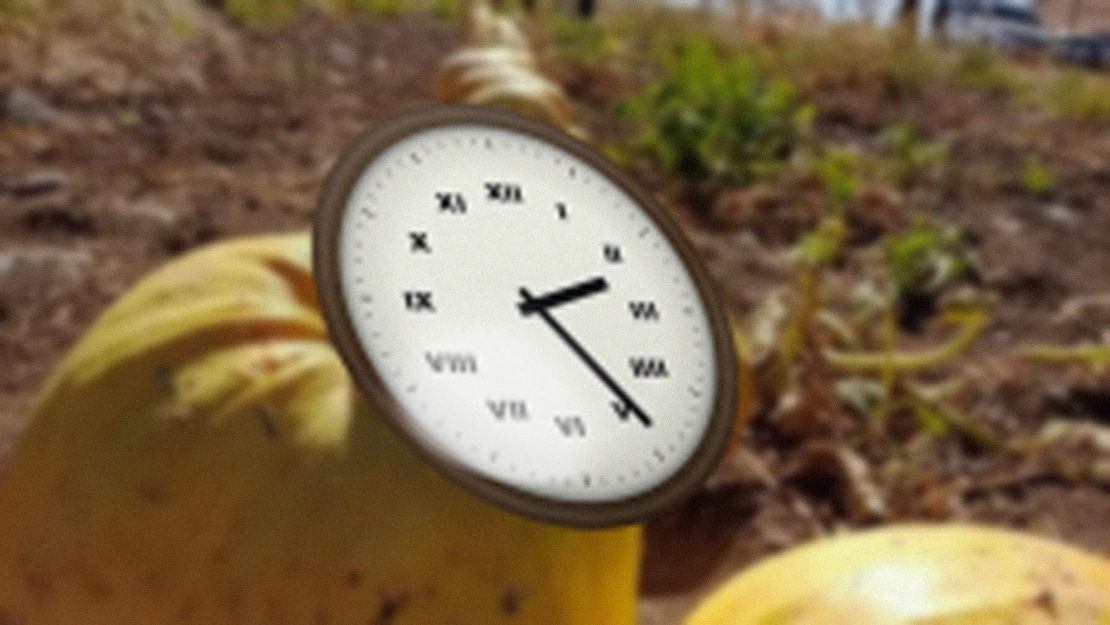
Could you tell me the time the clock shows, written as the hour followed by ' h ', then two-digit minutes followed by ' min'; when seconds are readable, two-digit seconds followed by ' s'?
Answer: 2 h 24 min
